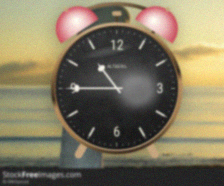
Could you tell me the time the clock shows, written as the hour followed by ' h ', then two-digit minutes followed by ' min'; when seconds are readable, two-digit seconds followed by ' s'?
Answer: 10 h 45 min
